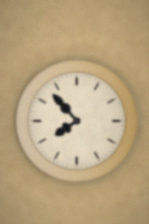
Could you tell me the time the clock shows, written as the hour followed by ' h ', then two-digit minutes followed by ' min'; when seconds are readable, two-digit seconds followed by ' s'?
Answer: 7 h 53 min
